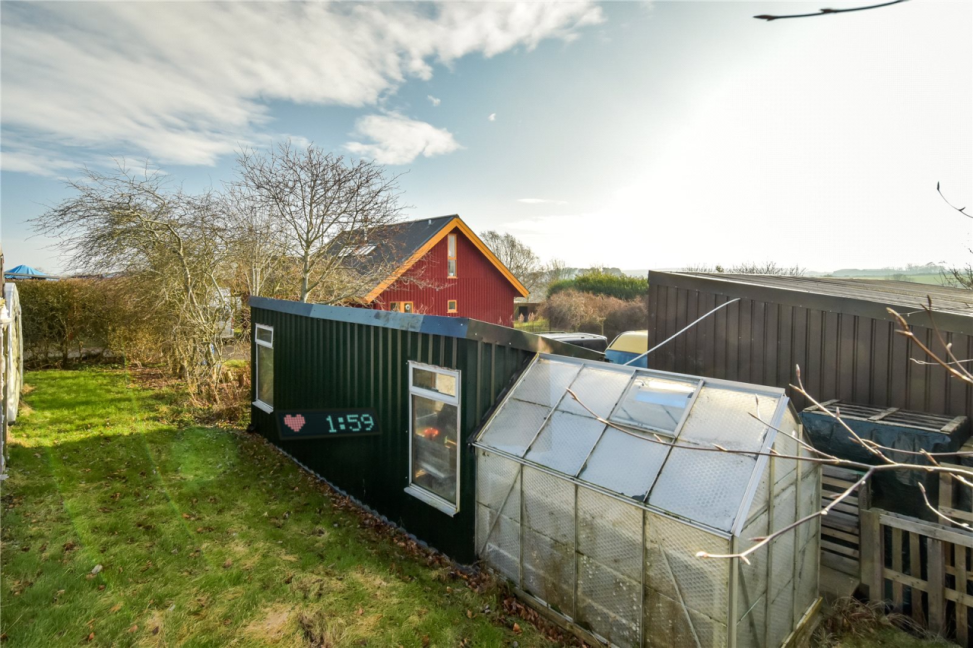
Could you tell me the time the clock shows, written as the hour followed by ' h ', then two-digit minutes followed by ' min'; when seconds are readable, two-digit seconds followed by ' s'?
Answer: 1 h 59 min
